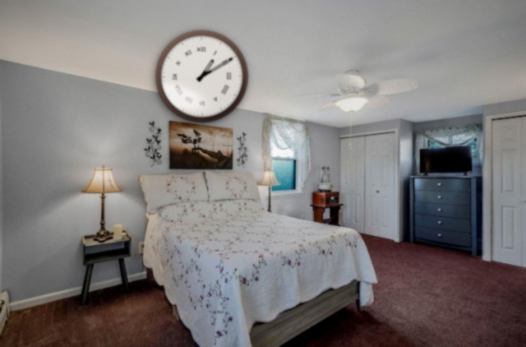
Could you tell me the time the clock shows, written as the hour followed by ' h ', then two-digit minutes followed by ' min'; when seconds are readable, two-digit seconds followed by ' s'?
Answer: 1 h 10 min
